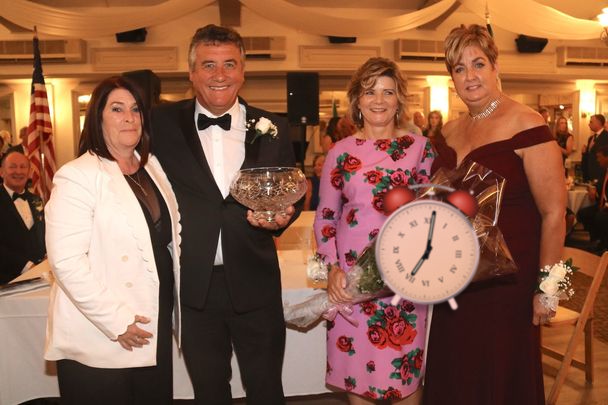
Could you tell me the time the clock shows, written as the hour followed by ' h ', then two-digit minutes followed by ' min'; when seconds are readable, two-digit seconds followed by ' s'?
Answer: 7 h 01 min
